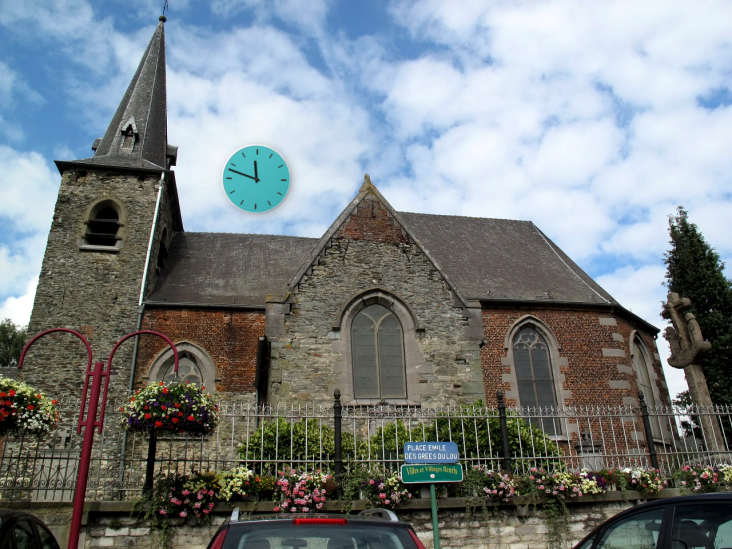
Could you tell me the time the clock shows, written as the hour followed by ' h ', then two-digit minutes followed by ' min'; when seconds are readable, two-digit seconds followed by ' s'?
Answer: 11 h 48 min
